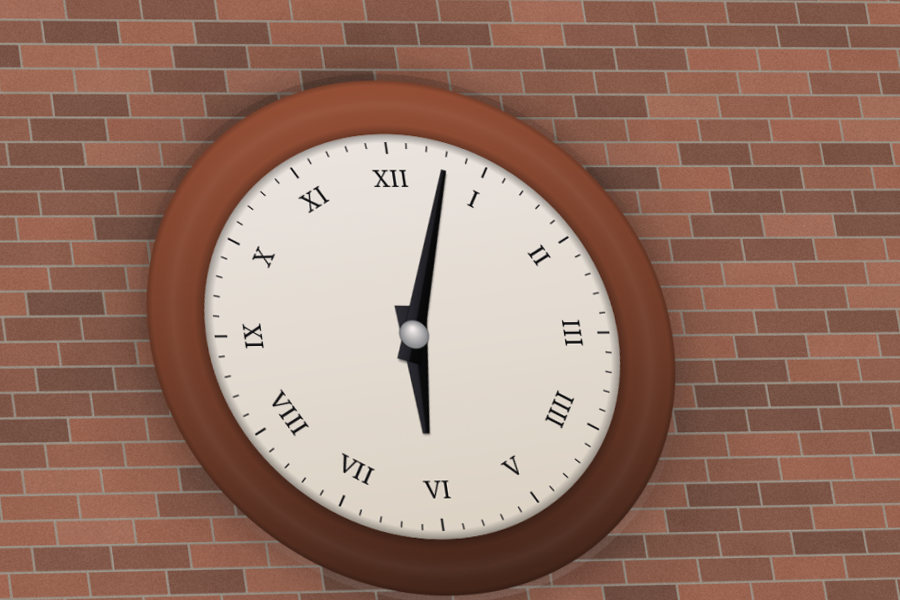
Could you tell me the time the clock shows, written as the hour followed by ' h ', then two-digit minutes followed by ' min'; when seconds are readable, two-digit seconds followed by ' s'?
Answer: 6 h 03 min
